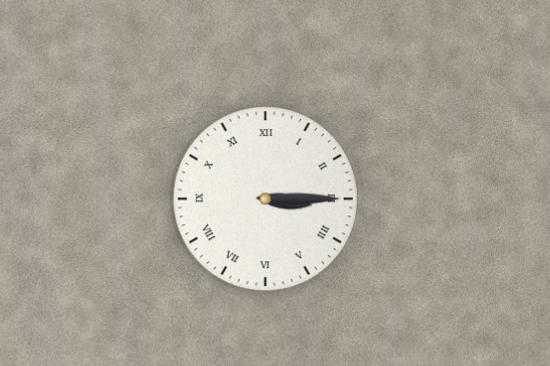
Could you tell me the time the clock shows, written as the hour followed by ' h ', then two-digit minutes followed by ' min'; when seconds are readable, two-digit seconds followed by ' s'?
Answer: 3 h 15 min
